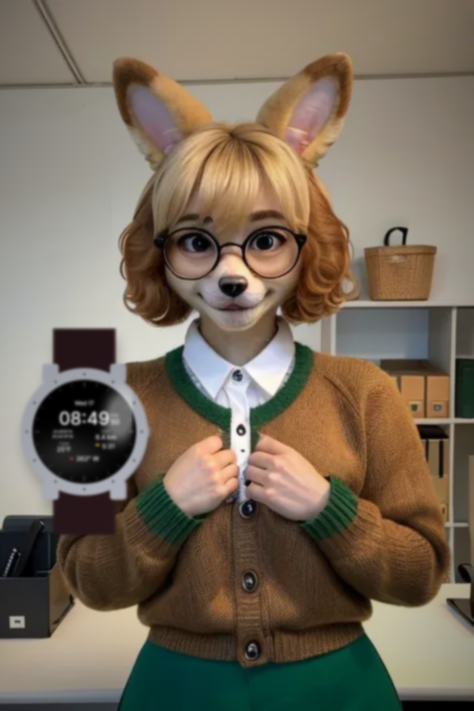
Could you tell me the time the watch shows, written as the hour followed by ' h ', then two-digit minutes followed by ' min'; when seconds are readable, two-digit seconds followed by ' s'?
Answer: 8 h 49 min
